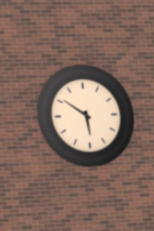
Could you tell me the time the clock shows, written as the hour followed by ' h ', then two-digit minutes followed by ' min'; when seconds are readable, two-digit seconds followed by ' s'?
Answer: 5 h 51 min
